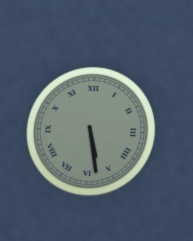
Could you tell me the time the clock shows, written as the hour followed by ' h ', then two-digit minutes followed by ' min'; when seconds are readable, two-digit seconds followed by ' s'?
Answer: 5 h 28 min
